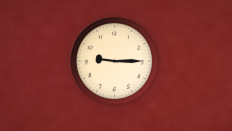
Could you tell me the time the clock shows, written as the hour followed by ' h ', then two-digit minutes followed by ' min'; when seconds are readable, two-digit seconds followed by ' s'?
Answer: 9 h 15 min
